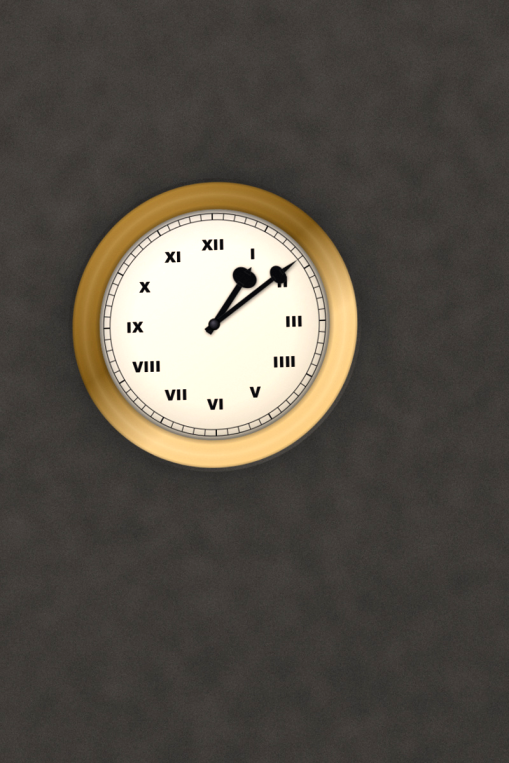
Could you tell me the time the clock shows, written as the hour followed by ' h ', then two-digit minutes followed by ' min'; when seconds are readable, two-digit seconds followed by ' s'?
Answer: 1 h 09 min
